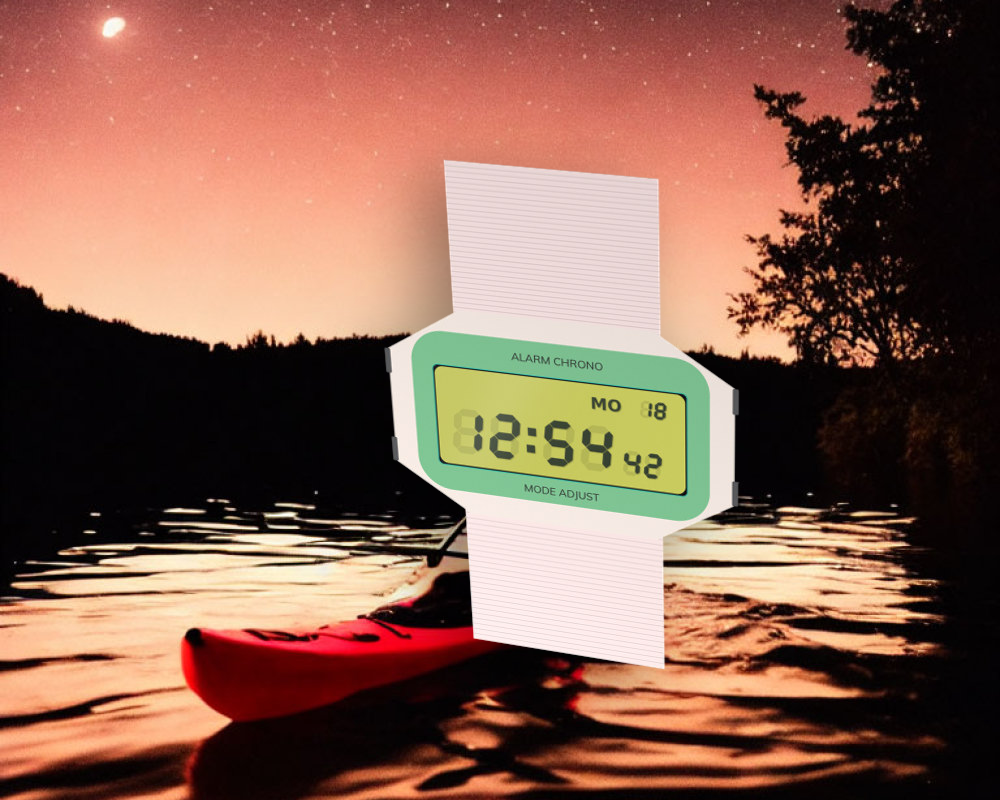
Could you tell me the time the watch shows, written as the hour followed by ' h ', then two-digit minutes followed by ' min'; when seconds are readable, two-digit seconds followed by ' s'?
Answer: 12 h 54 min 42 s
